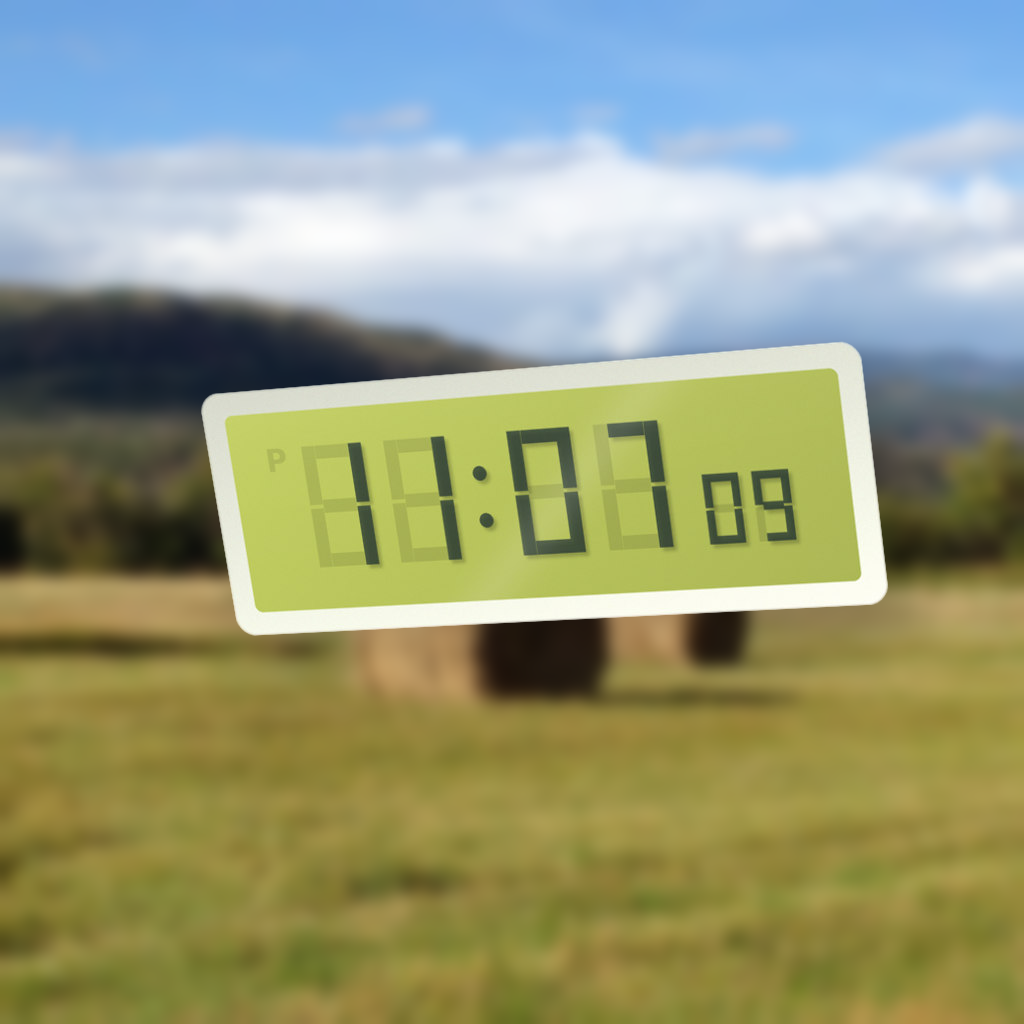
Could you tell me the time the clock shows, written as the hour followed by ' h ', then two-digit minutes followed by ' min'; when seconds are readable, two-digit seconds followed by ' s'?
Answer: 11 h 07 min 09 s
